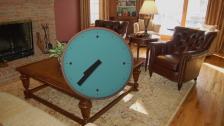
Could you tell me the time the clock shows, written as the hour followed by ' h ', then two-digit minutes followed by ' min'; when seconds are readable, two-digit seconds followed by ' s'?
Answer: 7 h 37 min
